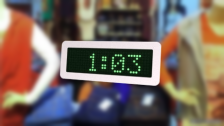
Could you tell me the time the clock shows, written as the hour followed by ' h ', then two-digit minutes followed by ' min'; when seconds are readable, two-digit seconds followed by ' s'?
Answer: 1 h 03 min
